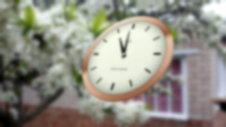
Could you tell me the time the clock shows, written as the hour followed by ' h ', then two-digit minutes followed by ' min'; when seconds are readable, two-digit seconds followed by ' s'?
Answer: 10 h 59 min
